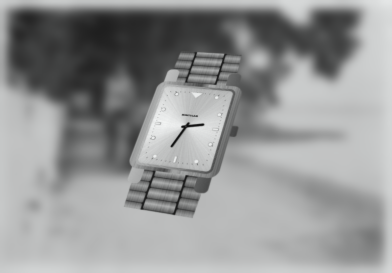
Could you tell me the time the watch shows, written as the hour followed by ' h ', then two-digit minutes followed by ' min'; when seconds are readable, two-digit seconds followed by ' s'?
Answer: 2 h 33 min
